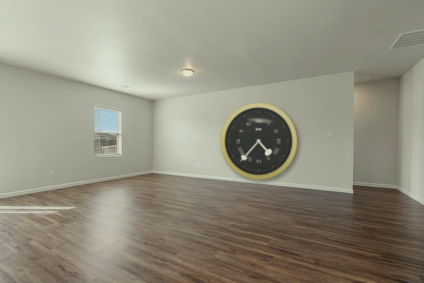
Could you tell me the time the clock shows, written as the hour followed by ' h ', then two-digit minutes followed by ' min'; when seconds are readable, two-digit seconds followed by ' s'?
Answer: 4 h 37 min
